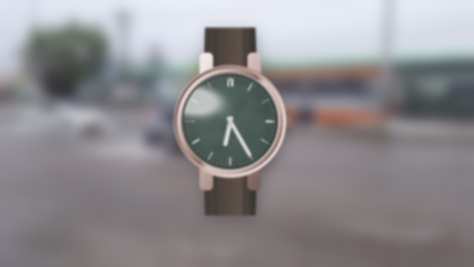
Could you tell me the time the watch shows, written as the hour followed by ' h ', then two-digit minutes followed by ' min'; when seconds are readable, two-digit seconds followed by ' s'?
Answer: 6 h 25 min
